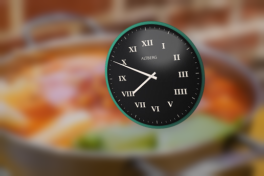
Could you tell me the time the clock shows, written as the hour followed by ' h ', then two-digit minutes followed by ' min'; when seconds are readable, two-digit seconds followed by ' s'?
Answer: 7 h 49 min
